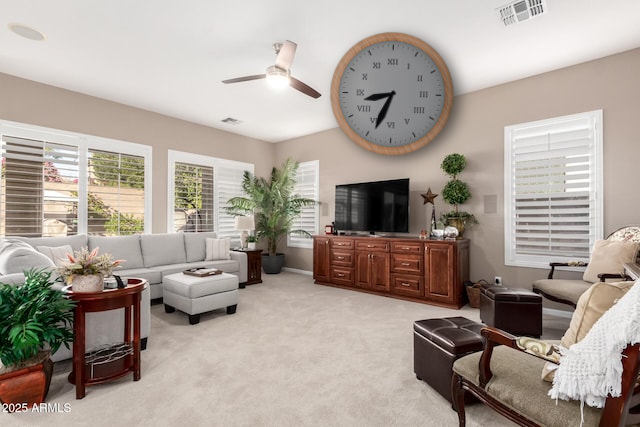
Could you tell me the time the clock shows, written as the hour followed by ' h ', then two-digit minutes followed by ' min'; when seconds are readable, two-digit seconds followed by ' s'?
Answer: 8 h 34 min
